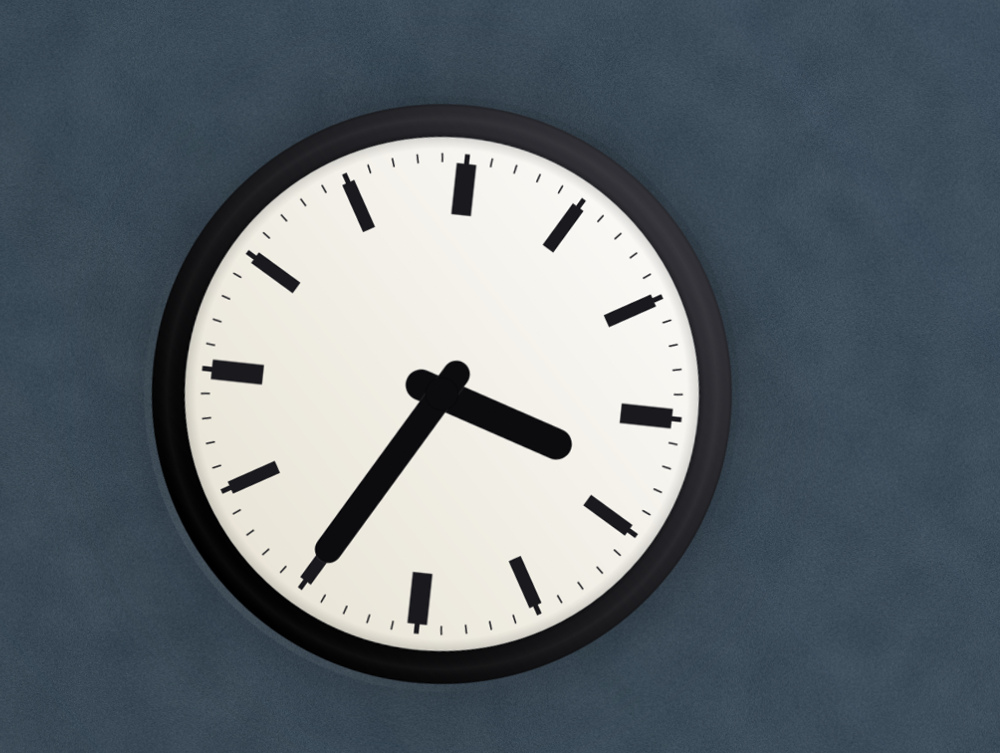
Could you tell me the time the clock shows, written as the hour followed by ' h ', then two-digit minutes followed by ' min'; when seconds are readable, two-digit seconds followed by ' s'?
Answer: 3 h 35 min
